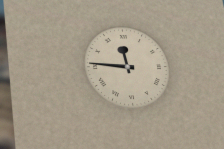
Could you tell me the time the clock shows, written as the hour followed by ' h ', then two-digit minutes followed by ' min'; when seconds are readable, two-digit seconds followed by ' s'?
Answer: 11 h 46 min
